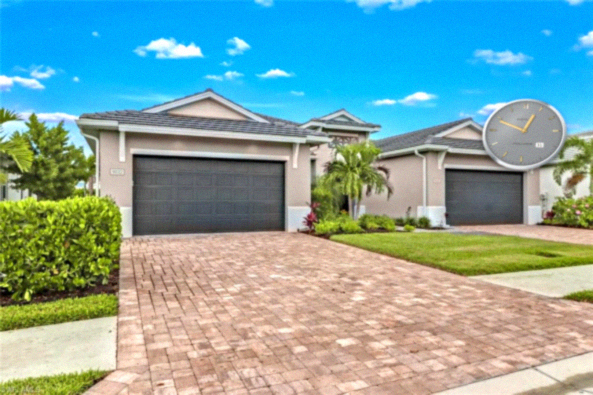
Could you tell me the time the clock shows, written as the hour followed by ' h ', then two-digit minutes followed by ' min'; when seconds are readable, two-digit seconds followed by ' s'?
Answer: 12 h 49 min
